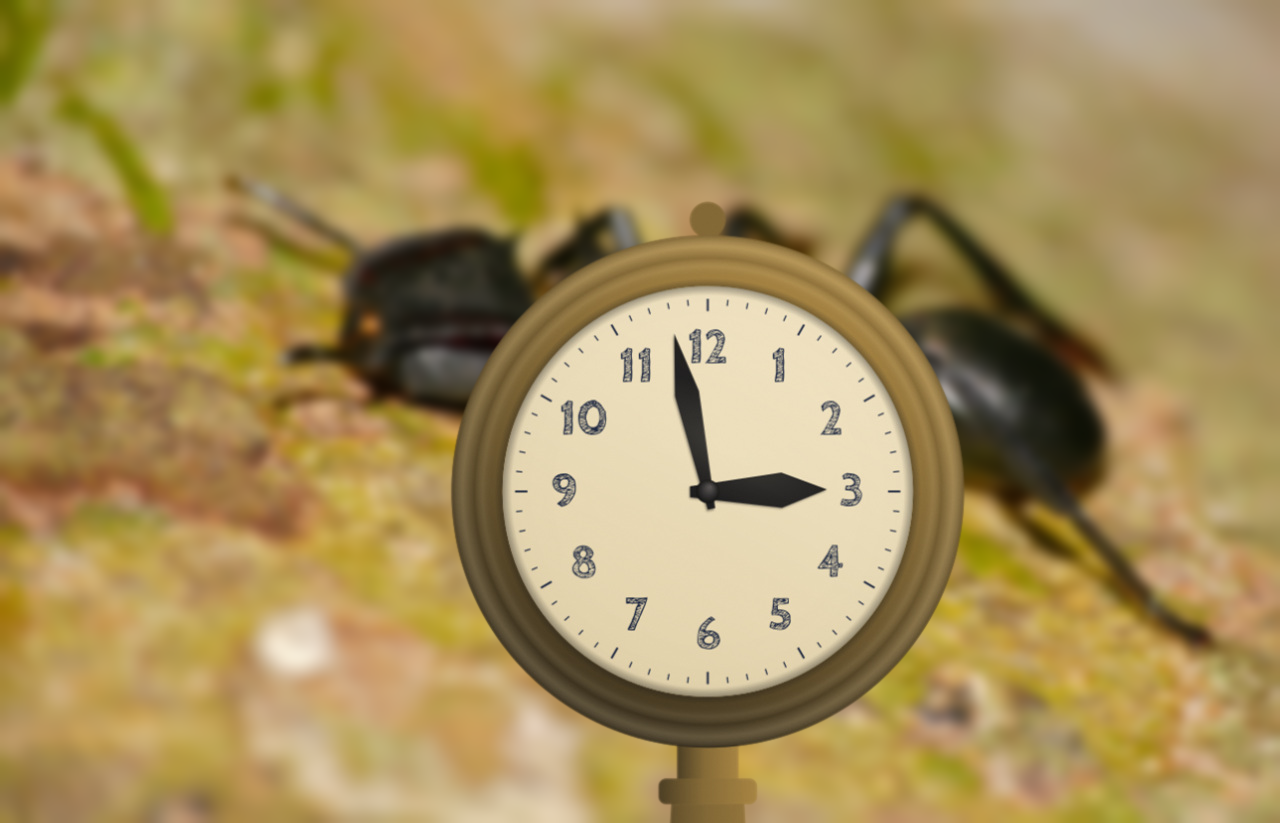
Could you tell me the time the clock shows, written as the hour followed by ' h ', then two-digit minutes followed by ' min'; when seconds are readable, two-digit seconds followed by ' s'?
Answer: 2 h 58 min
